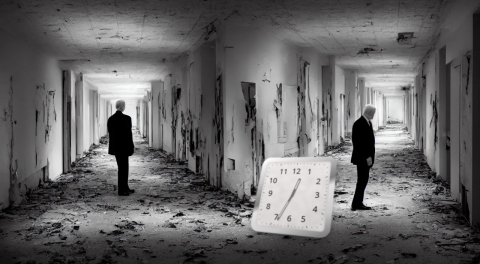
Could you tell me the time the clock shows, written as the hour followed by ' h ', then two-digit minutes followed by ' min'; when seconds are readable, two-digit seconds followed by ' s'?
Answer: 12 h 34 min
